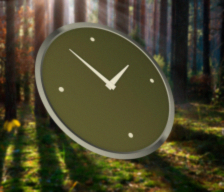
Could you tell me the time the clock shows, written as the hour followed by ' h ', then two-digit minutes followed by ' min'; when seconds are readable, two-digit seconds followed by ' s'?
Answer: 1 h 54 min
